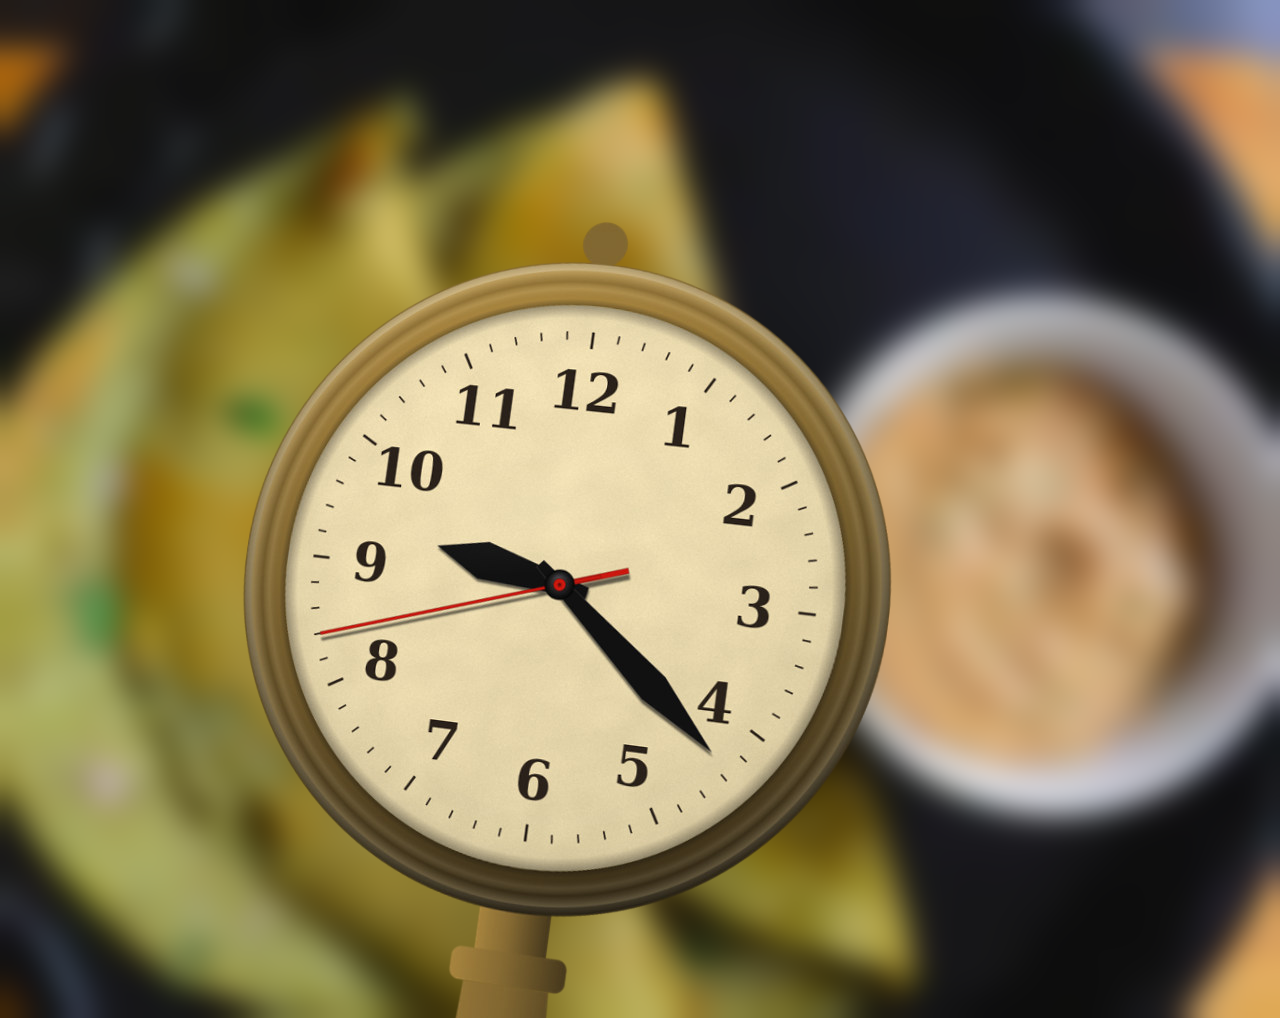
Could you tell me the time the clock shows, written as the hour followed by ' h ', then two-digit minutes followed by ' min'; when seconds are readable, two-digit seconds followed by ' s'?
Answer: 9 h 21 min 42 s
